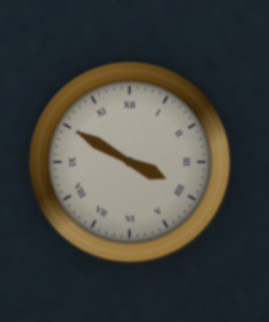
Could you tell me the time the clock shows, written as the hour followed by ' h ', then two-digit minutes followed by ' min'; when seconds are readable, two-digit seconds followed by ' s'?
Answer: 3 h 50 min
